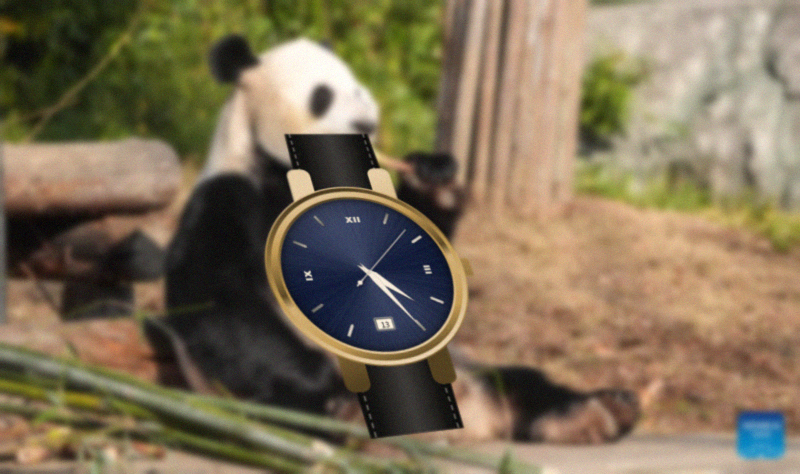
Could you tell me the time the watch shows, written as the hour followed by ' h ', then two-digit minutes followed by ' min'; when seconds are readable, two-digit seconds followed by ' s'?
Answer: 4 h 25 min 08 s
